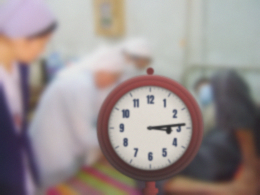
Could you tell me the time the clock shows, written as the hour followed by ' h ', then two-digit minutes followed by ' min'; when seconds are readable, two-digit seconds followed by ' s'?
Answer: 3 h 14 min
